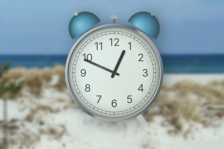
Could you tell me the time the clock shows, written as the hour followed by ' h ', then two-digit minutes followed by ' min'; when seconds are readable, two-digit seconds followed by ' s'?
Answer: 12 h 49 min
